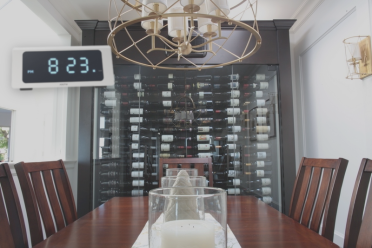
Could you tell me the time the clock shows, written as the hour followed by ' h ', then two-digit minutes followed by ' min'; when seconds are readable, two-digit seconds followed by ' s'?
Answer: 8 h 23 min
